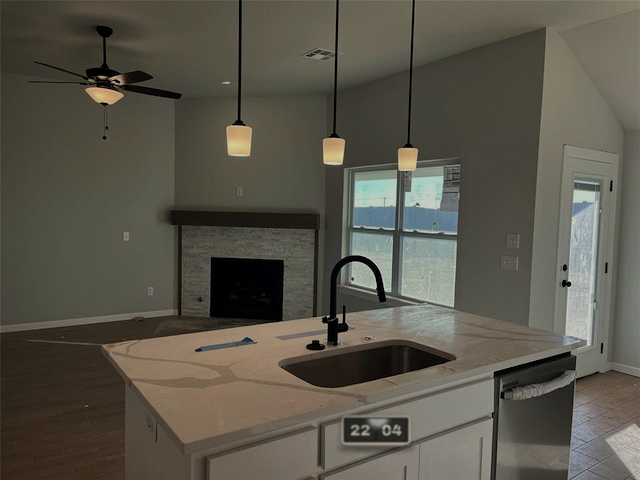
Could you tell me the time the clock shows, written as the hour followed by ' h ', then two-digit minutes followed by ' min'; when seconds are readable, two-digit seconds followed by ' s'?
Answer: 22 h 04 min
